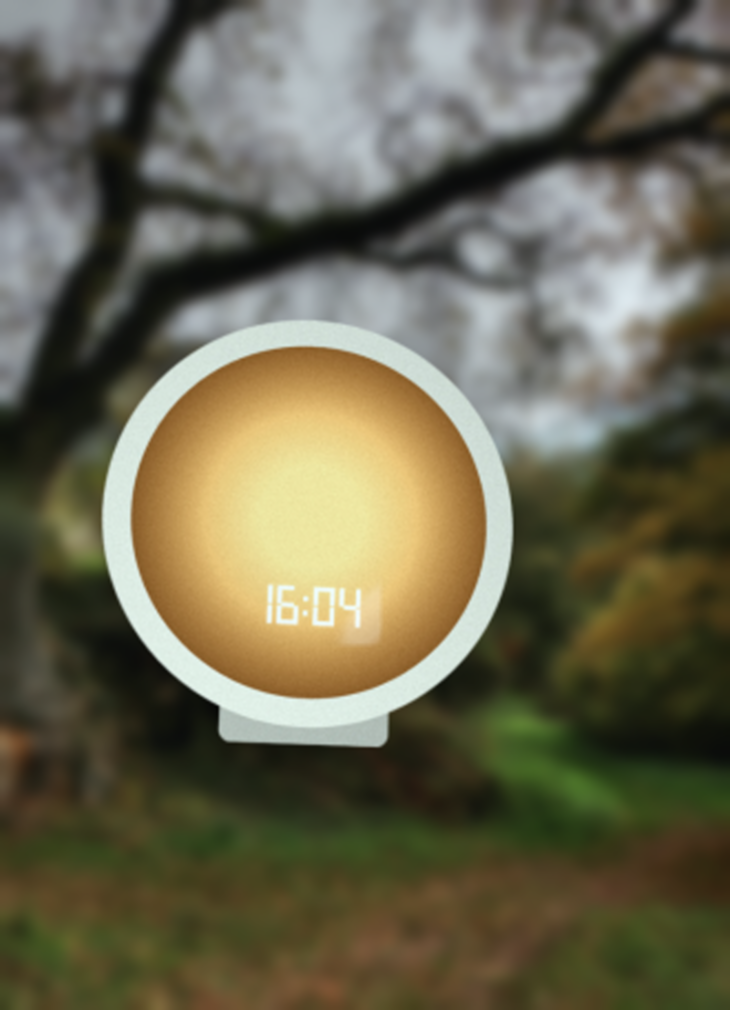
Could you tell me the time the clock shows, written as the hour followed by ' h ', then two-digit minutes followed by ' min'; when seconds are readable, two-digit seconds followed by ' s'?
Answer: 16 h 04 min
